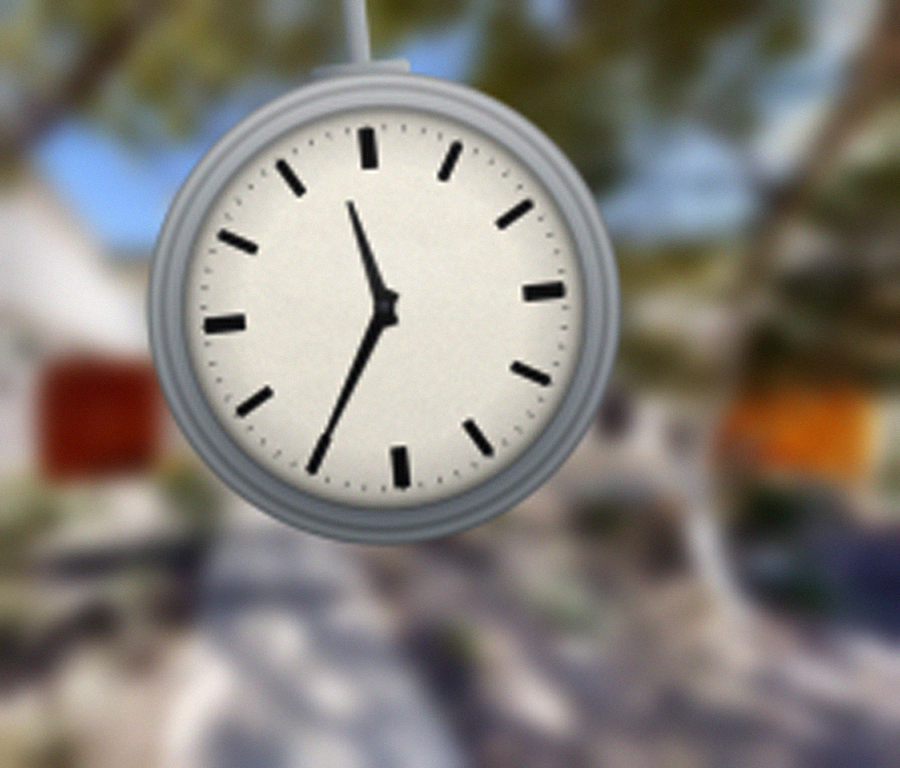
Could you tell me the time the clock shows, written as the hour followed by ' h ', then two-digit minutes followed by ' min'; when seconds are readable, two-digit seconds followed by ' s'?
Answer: 11 h 35 min
